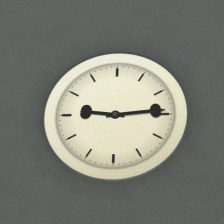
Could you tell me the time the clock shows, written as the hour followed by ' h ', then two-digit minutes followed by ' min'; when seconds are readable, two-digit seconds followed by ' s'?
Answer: 9 h 14 min
